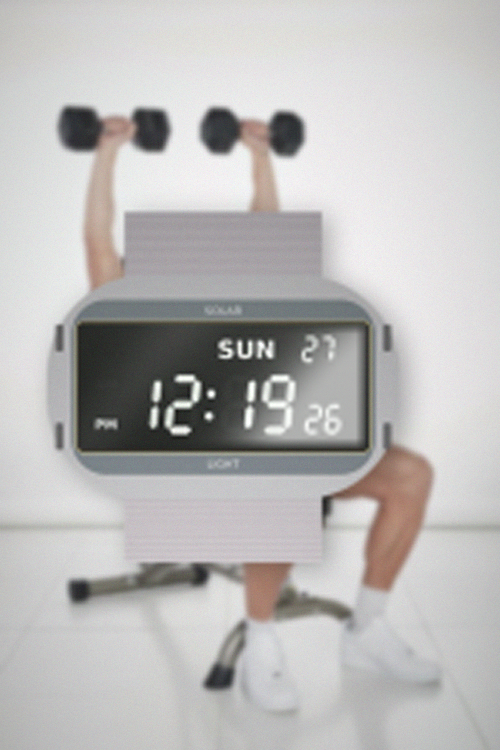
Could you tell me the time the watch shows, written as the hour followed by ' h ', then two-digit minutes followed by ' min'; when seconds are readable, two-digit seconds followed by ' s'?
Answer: 12 h 19 min 26 s
